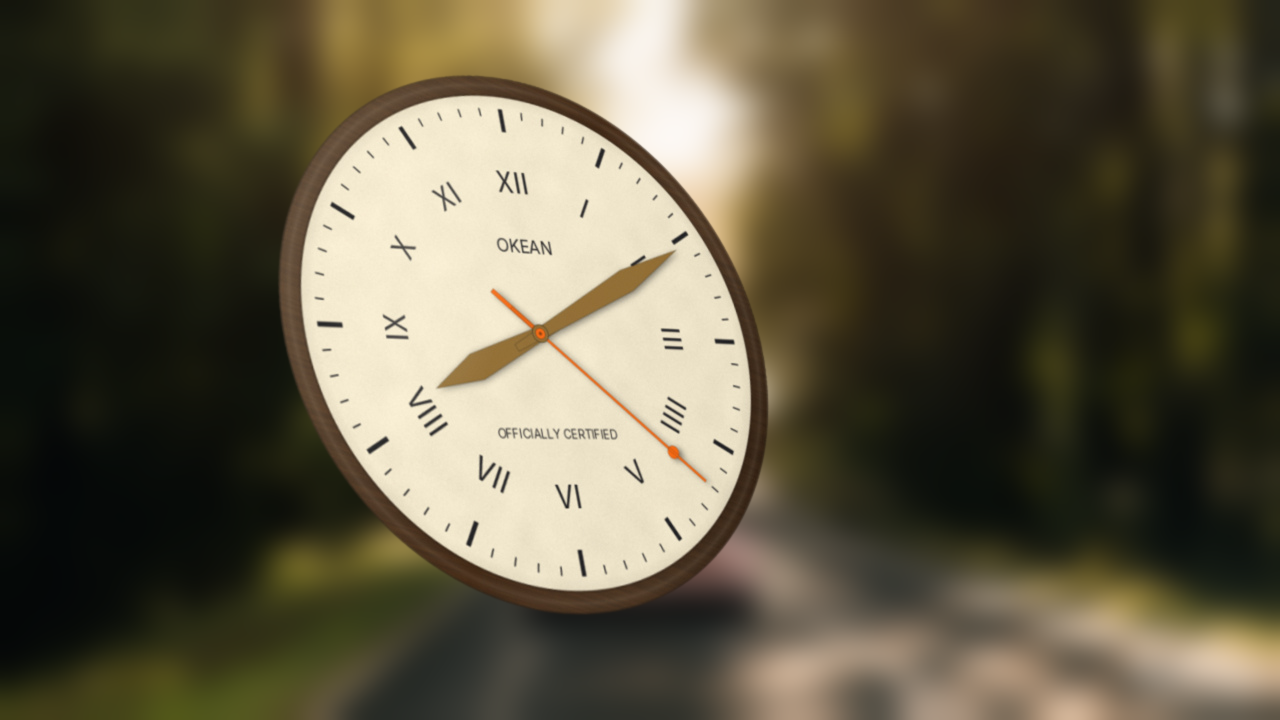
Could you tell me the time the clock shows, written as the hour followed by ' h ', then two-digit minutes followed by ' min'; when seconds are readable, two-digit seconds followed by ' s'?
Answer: 8 h 10 min 22 s
